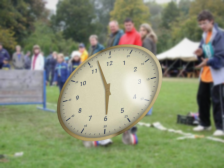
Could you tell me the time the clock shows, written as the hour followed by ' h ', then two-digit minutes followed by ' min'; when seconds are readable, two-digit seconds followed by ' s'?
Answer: 5 h 57 min
